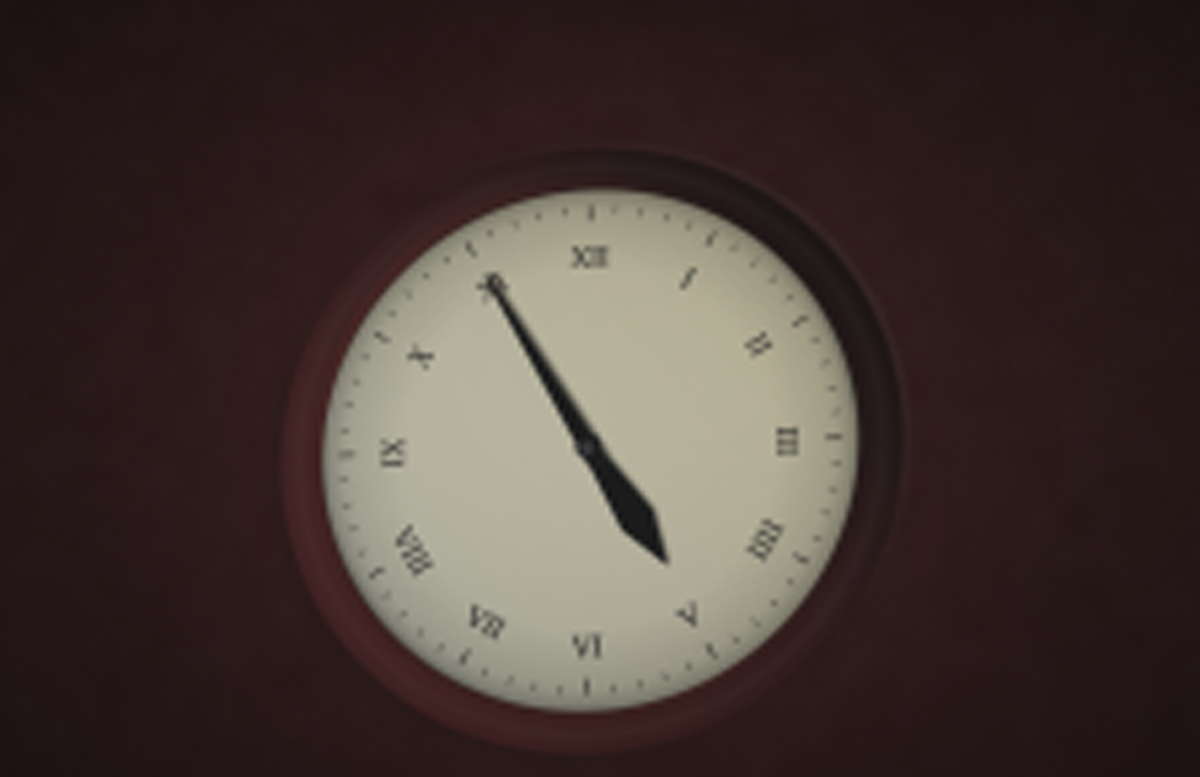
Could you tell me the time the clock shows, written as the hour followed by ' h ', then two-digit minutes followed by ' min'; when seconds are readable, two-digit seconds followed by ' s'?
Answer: 4 h 55 min
